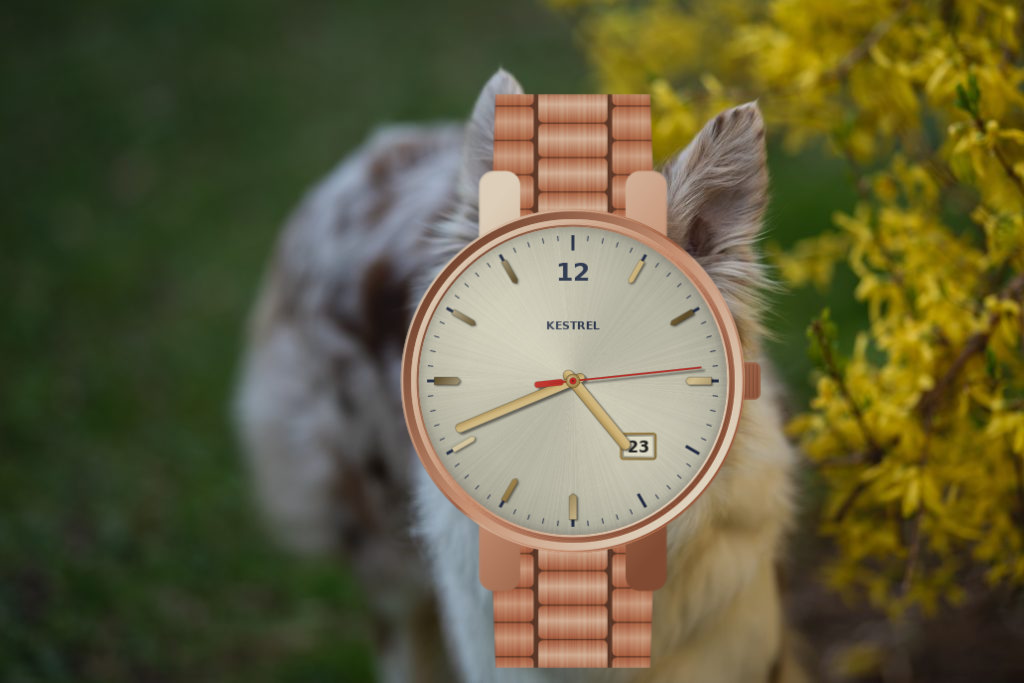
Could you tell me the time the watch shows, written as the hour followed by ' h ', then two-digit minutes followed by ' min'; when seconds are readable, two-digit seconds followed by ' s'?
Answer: 4 h 41 min 14 s
